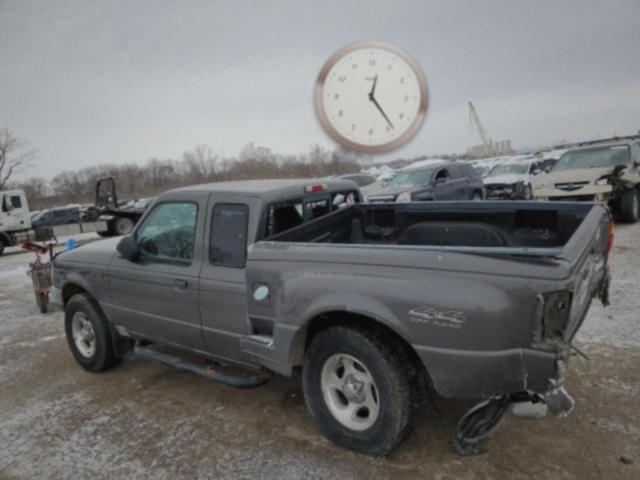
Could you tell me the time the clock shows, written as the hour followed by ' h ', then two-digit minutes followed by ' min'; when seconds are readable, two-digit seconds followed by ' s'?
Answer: 12 h 24 min
